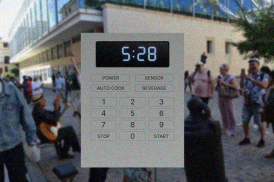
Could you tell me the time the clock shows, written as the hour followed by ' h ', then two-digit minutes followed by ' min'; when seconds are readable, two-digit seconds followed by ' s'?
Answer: 5 h 28 min
